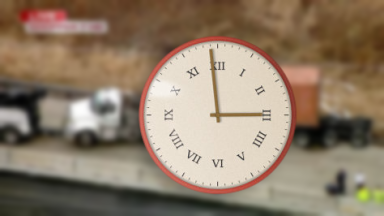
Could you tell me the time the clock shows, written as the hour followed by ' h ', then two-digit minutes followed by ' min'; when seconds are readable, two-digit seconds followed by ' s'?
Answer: 2 h 59 min
